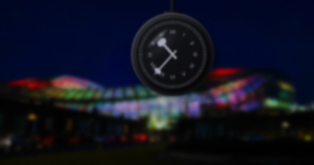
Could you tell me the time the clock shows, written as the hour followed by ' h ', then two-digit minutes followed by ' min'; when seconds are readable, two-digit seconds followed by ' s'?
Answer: 10 h 37 min
